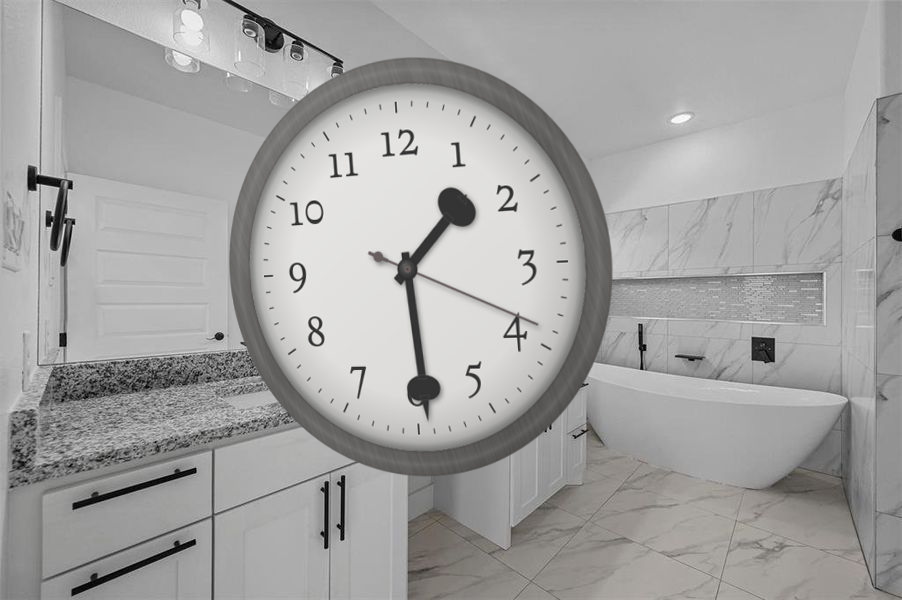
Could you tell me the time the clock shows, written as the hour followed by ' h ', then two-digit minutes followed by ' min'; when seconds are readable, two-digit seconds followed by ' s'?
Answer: 1 h 29 min 19 s
